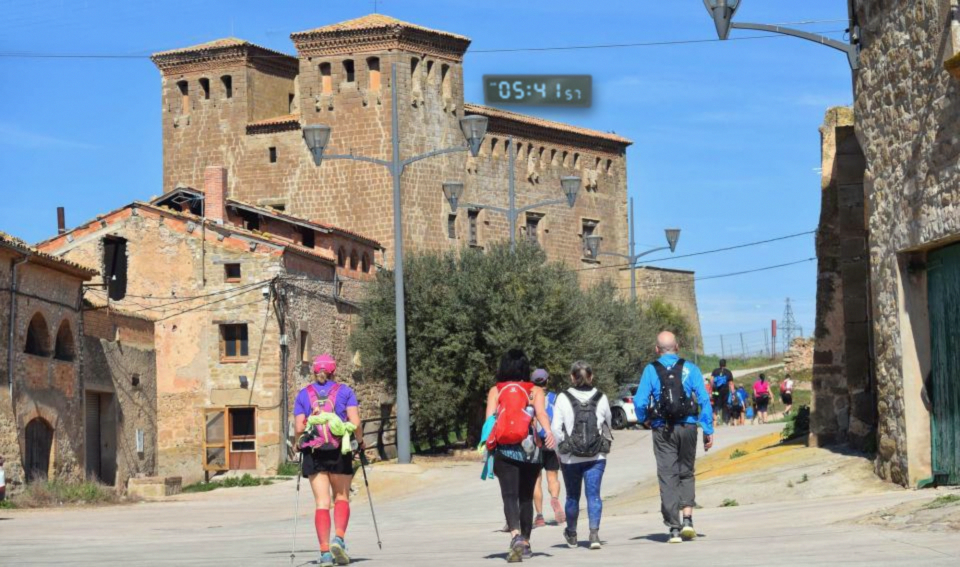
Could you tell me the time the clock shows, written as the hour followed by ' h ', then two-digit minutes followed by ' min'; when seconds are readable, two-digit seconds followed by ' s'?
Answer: 5 h 41 min
